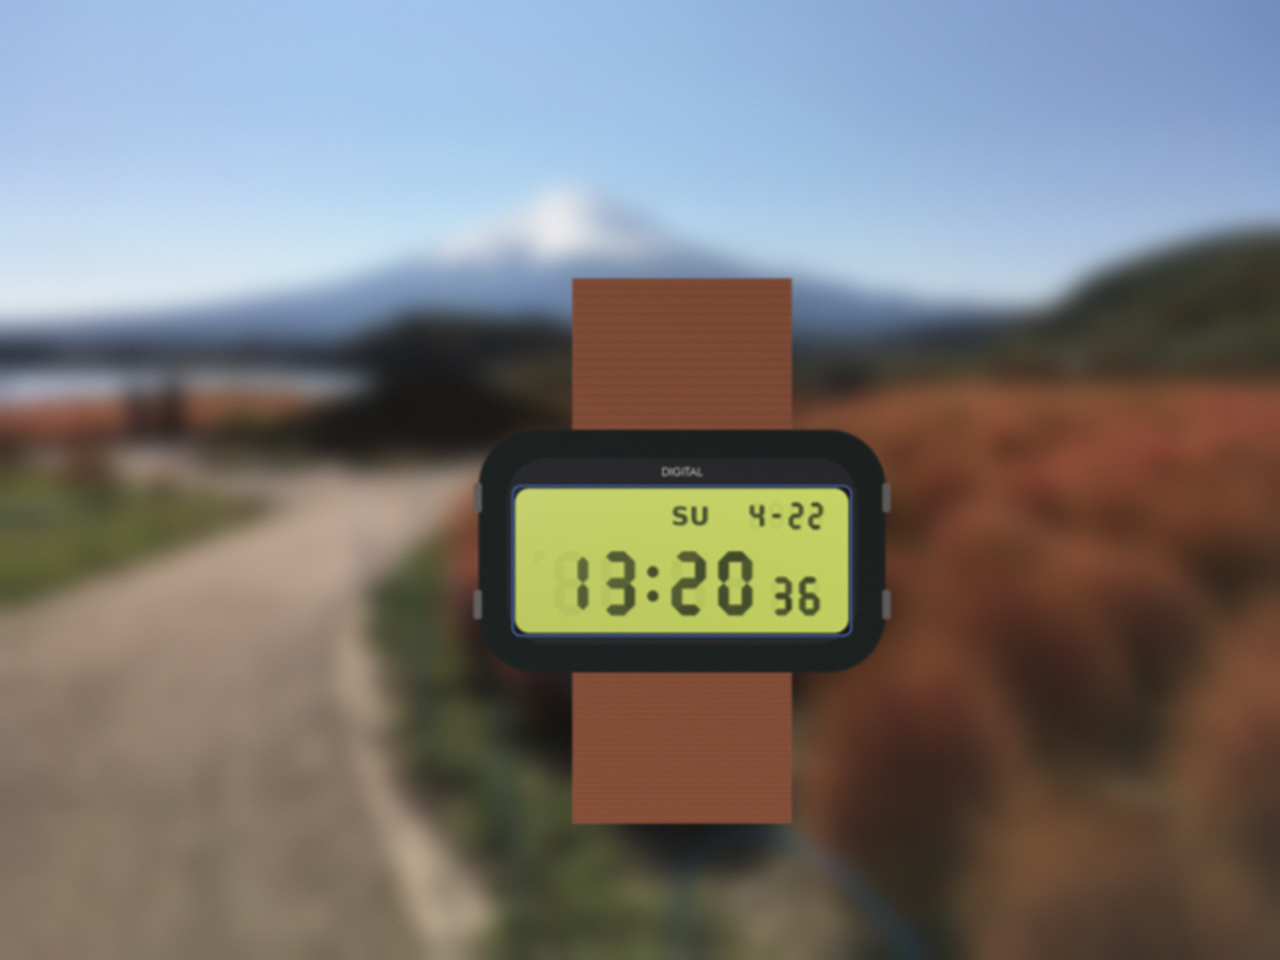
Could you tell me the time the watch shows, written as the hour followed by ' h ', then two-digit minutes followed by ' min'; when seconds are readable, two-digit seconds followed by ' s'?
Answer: 13 h 20 min 36 s
